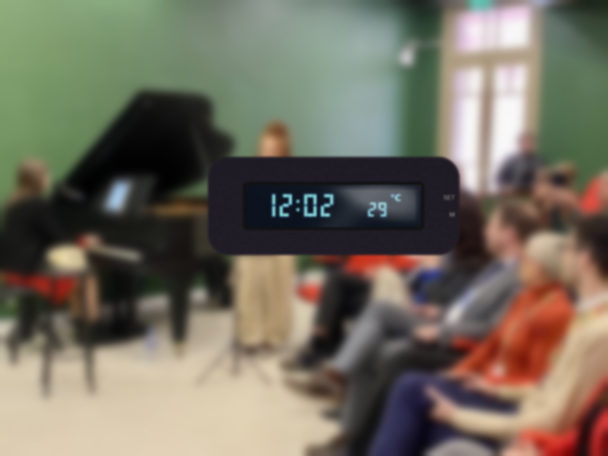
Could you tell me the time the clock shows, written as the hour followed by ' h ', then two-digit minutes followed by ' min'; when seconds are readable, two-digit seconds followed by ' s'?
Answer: 12 h 02 min
